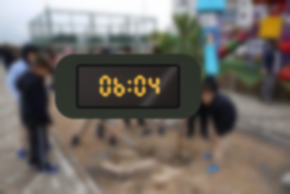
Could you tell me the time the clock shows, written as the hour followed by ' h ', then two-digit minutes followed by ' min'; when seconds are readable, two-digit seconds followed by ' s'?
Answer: 6 h 04 min
